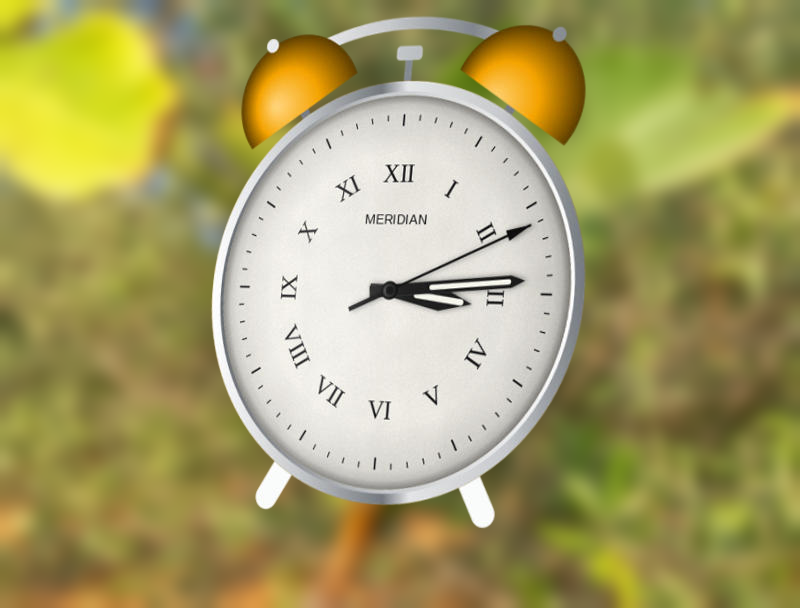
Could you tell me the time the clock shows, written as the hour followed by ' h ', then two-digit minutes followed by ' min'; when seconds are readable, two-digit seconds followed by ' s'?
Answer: 3 h 14 min 11 s
